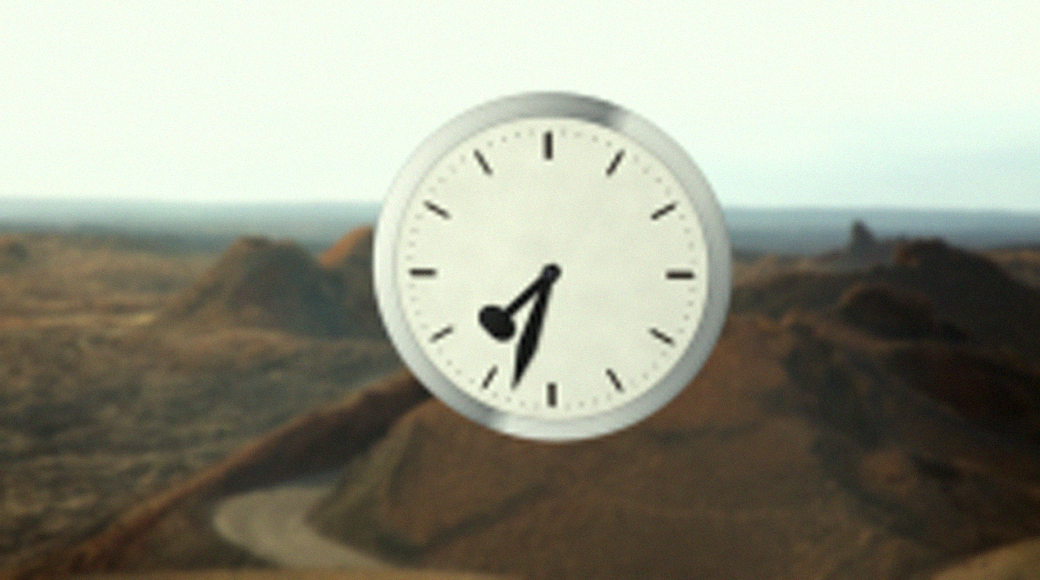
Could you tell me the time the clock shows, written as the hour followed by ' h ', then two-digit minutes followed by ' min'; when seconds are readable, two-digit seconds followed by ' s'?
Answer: 7 h 33 min
